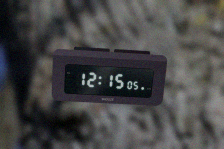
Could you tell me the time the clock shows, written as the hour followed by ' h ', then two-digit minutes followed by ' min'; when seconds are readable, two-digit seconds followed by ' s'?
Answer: 12 h 15 min 05 s
